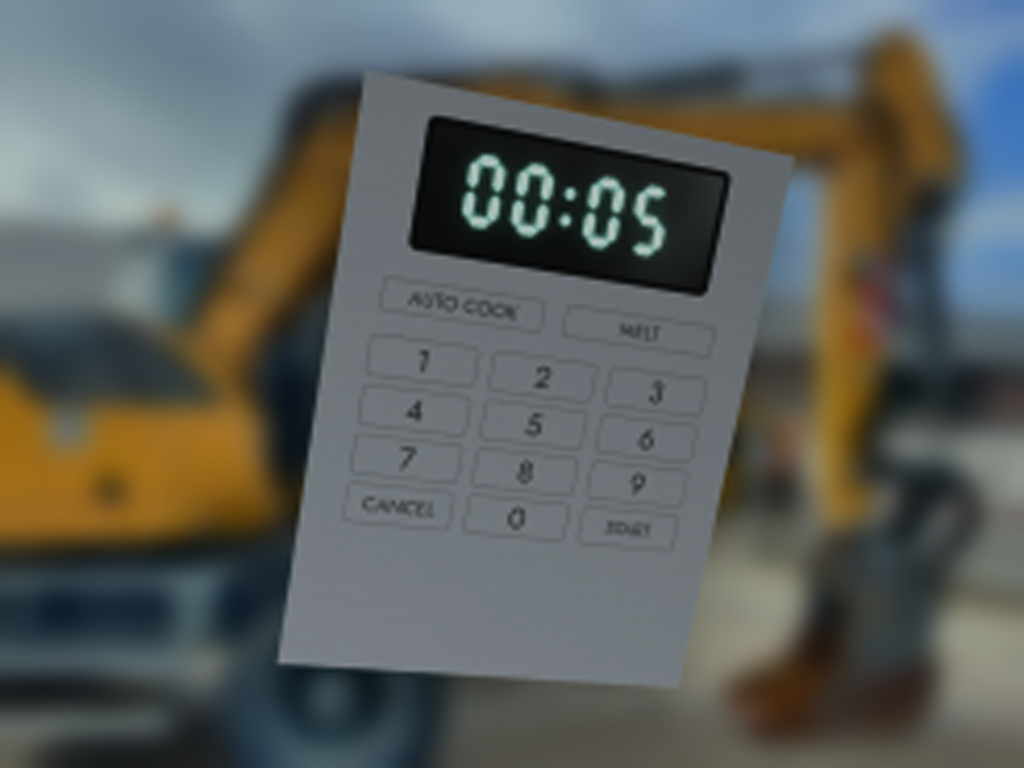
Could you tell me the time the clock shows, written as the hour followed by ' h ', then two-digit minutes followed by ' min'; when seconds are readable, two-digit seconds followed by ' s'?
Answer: 0 h 05 min
